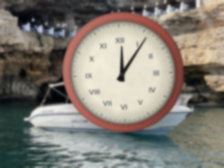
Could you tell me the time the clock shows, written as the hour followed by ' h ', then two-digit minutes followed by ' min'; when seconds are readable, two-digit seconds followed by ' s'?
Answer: 12 h 06 min
